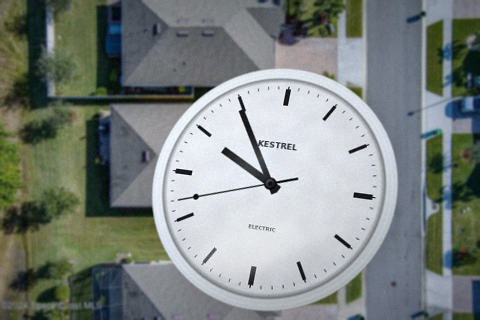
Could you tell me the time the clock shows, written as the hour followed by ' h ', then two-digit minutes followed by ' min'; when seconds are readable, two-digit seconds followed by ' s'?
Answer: 9 h 54 min 42 s
